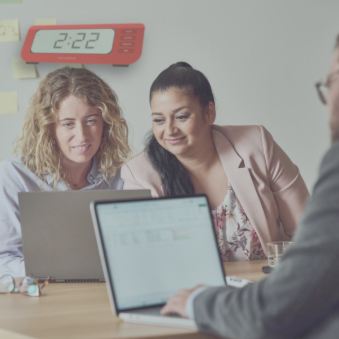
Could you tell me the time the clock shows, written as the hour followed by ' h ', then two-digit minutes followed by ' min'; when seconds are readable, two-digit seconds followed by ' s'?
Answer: 2 h 22 min
